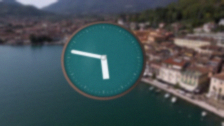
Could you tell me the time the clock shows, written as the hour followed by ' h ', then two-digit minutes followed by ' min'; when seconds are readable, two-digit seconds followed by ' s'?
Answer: 5 h 47 min
